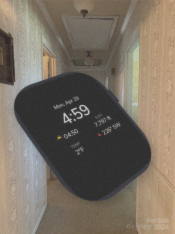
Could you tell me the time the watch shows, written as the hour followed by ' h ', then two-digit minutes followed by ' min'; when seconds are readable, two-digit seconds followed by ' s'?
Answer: 4 h 59 min
